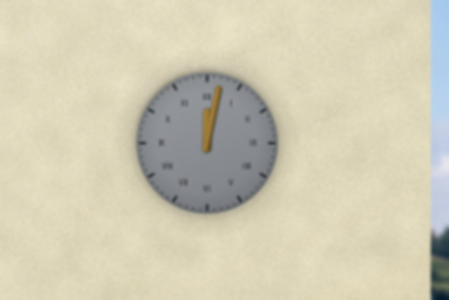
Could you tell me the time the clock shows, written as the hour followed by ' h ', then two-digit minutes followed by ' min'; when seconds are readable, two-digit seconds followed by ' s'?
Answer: 12 h 02 min
